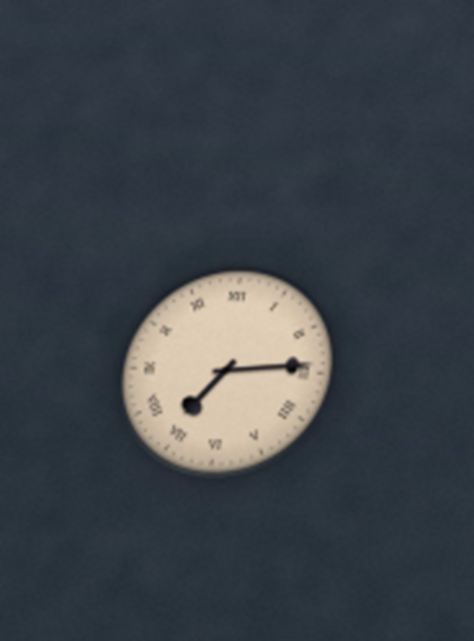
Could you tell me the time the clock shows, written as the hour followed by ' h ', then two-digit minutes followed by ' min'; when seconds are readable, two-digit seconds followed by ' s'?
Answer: 7 h 14 min
